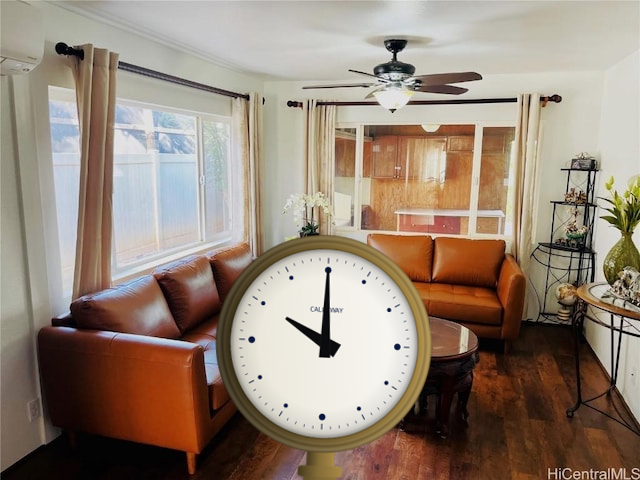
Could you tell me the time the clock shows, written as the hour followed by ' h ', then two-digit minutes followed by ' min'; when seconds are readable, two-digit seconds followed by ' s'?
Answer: 10 h 00 min
